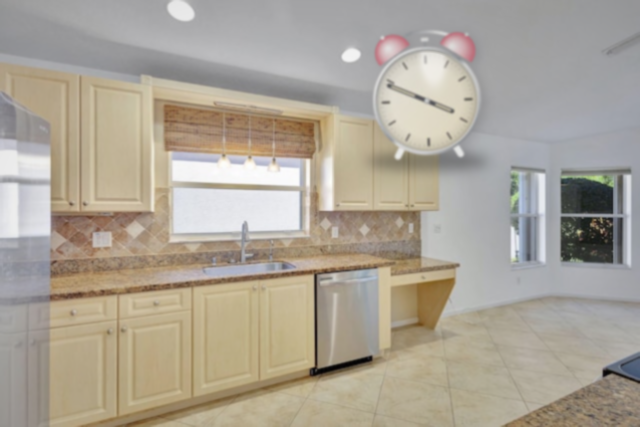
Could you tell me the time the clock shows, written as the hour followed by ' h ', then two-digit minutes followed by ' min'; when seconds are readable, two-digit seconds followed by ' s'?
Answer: 3 h 49 min
